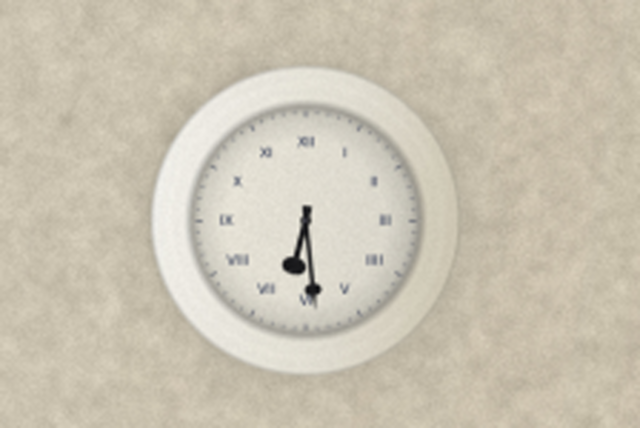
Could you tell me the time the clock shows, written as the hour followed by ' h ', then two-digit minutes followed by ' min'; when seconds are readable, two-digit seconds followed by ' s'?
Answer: 6 h 29 min
